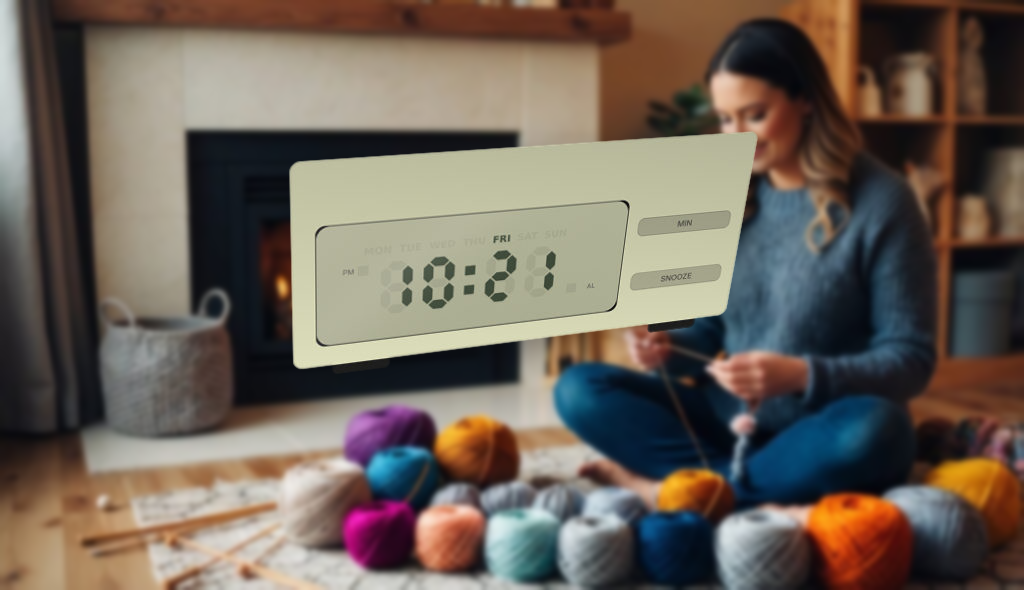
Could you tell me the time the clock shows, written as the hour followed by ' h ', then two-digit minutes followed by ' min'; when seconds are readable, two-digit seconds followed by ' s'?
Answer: 10 h 21 min
